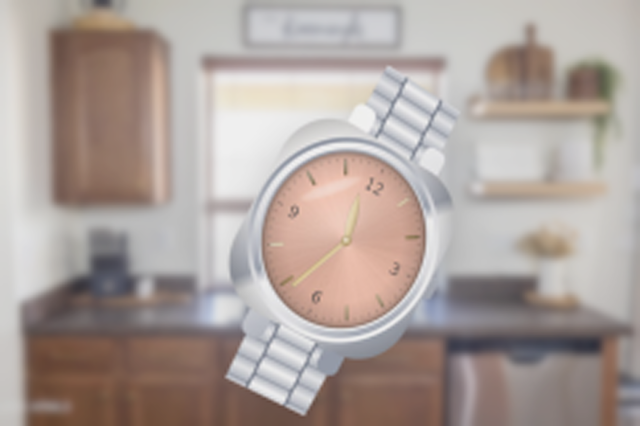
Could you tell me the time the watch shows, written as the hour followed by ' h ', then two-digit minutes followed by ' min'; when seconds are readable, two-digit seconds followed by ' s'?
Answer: 11 h 34 min
